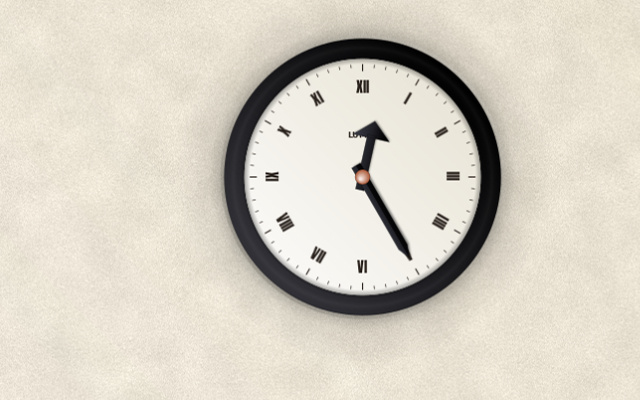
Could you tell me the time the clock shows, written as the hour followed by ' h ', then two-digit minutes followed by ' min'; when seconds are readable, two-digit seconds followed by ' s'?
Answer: 12 h 25 min
